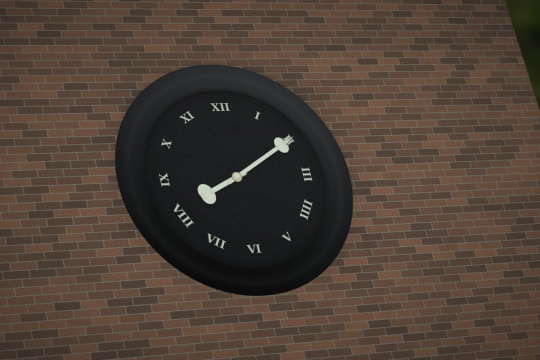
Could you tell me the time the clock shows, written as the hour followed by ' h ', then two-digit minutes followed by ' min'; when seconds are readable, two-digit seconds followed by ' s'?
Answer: 8 h 10 min
